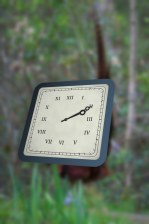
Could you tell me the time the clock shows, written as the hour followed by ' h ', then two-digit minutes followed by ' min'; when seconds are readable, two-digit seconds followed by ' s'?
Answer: 2 h 10 min
